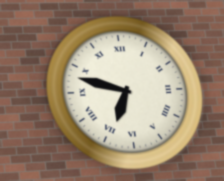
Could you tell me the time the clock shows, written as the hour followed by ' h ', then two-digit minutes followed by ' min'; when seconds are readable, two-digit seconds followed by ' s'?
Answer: 6 h 48 min
